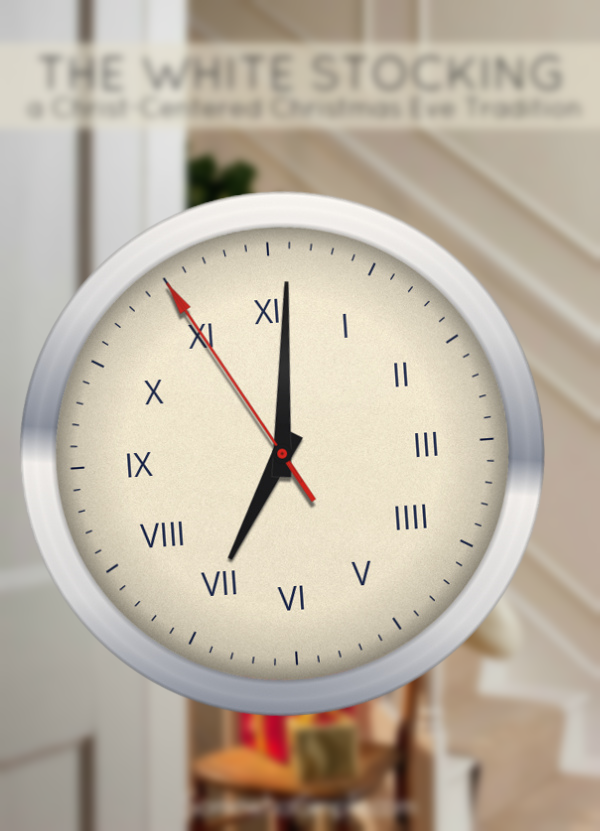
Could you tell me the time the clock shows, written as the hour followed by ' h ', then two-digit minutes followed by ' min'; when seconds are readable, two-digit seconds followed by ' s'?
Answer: 7 h 00 min 55 s
